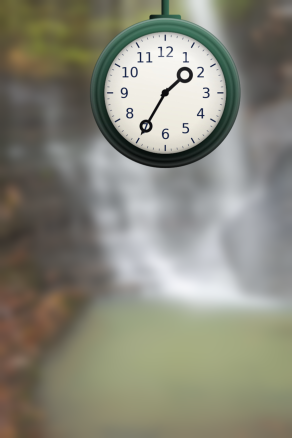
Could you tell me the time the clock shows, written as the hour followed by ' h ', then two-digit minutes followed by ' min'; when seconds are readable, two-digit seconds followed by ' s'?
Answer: 1 h 35 min
